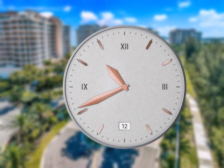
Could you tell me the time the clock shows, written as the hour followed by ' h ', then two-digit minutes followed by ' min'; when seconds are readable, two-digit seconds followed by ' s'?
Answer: 10 h 41 min
